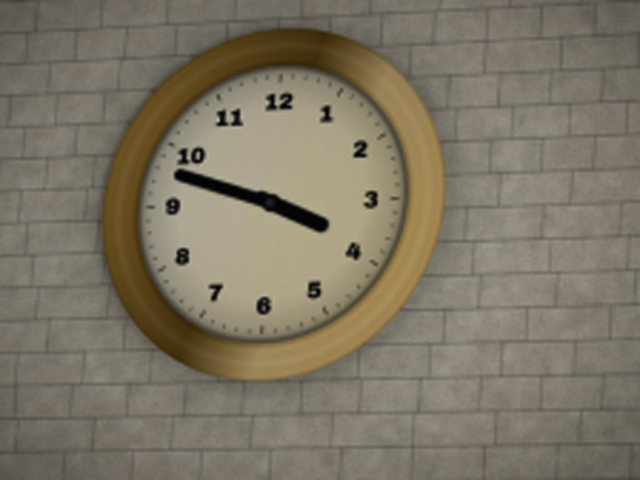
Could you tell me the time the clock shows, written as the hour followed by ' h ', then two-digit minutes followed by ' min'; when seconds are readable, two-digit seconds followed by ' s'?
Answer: 3 h 48 min
